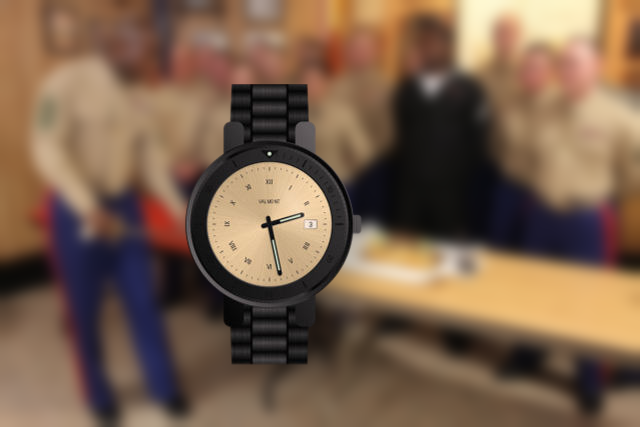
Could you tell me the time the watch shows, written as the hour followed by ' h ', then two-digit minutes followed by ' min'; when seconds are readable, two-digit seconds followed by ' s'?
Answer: 2 h 28 min
